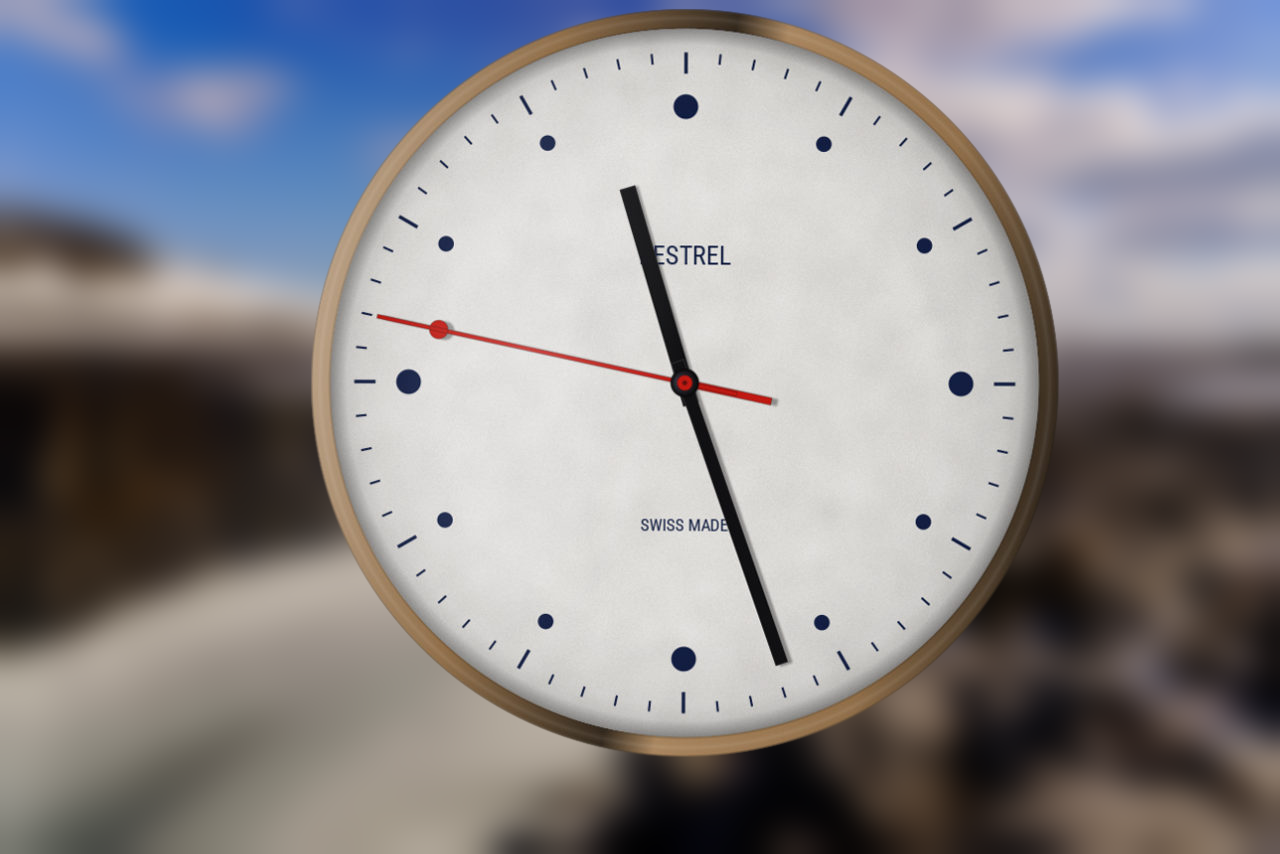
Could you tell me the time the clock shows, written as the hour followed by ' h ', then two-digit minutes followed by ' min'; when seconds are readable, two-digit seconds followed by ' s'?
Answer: 11 h 26 min 47 s
